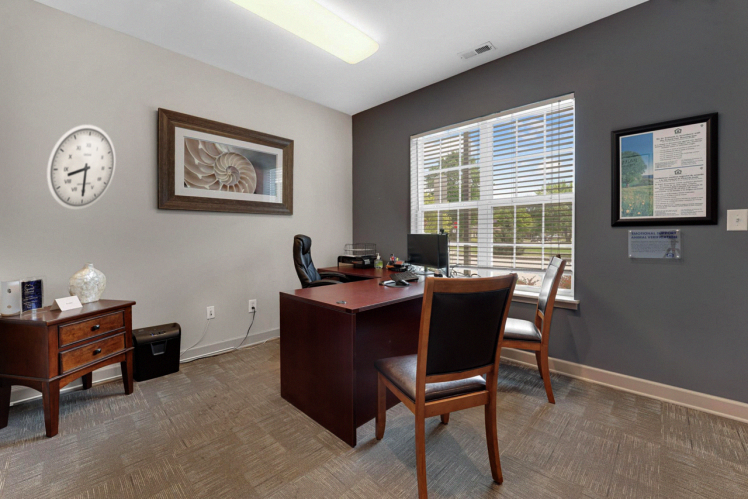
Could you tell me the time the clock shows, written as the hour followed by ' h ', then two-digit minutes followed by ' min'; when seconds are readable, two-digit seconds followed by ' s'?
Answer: 8 h 30 min
